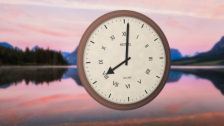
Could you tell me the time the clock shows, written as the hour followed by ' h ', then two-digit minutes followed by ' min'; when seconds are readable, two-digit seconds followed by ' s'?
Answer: 8 h 01 min
